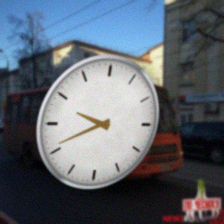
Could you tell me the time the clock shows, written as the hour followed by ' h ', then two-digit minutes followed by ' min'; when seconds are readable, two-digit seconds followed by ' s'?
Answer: 9 h 41 min
